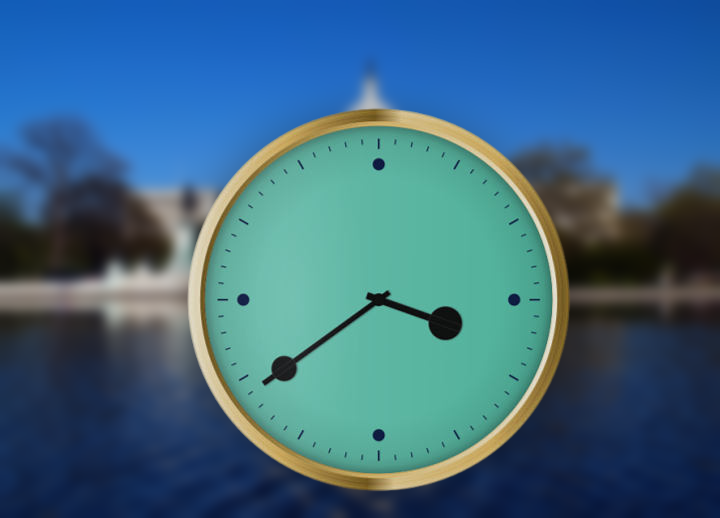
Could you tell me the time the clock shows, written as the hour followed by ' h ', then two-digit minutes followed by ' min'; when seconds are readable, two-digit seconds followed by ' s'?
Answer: 3 h 39 min
